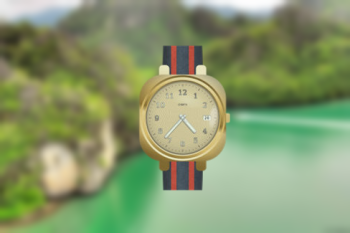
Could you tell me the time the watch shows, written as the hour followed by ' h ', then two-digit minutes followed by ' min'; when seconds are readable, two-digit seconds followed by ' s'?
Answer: 4 h 37 min
